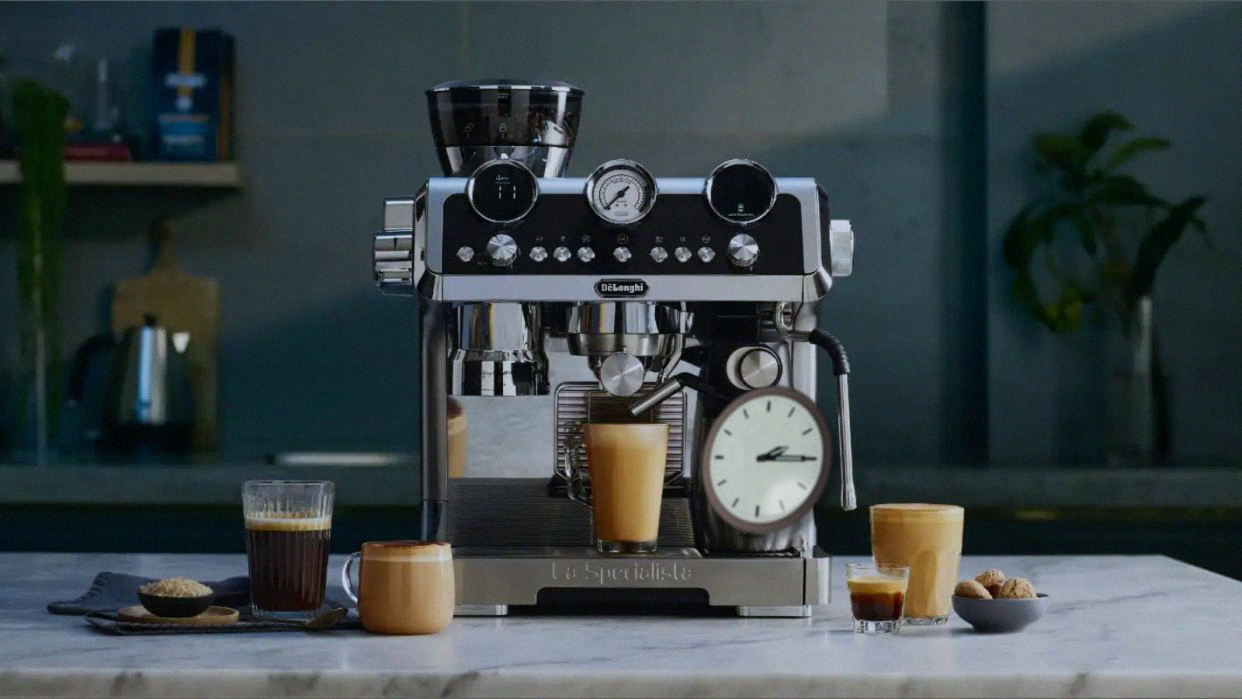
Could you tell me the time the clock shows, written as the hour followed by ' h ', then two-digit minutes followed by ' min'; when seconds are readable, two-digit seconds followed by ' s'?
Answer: 2 h 15 min
